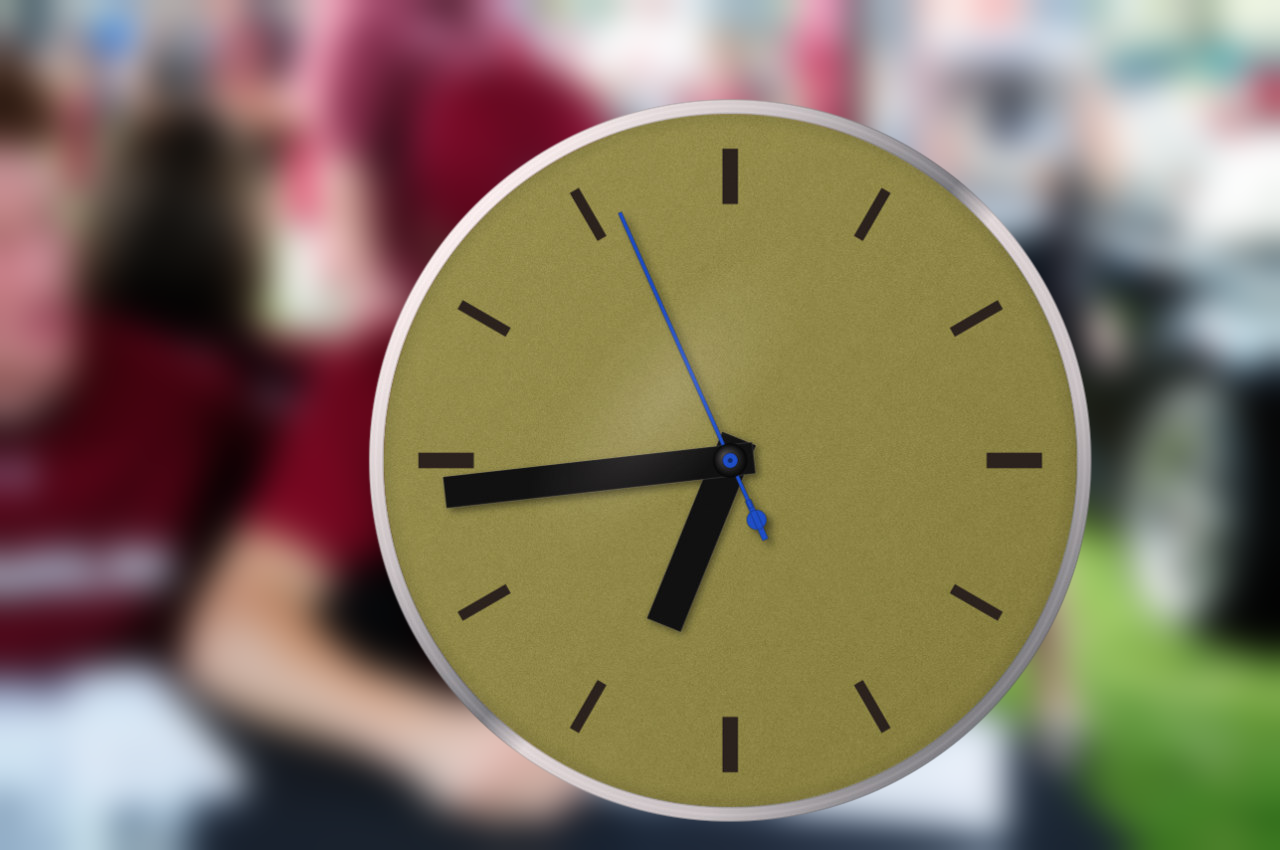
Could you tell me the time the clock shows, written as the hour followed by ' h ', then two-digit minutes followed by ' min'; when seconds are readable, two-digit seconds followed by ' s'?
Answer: 6 h 43 min 56 s
